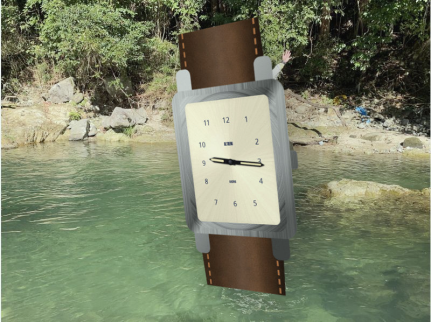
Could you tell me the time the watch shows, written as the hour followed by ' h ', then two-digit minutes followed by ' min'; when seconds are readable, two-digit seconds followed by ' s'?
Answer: 9 h 16 min
